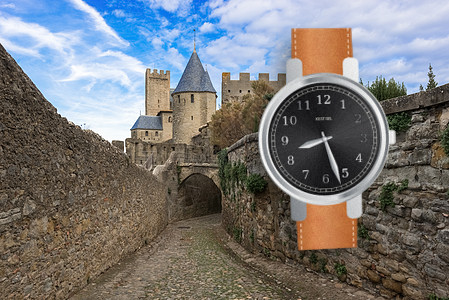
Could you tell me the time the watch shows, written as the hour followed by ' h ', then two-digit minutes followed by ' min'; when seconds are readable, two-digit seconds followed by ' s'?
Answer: 8 h 27 min
